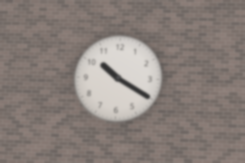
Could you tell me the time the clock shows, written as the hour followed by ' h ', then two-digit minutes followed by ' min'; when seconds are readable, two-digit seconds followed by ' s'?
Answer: 10 h 20 min
